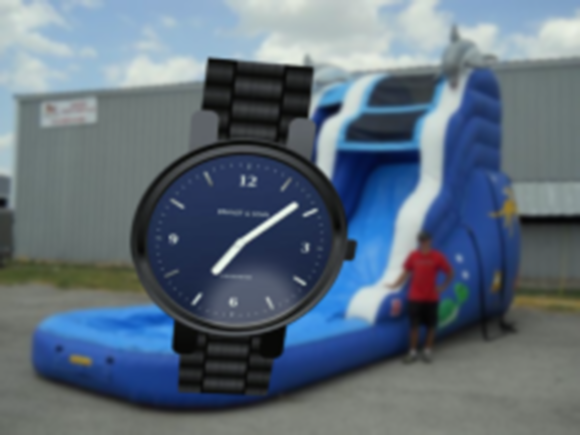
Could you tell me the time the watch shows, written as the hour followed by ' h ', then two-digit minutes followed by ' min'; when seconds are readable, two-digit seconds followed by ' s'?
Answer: 7 h 08 min
